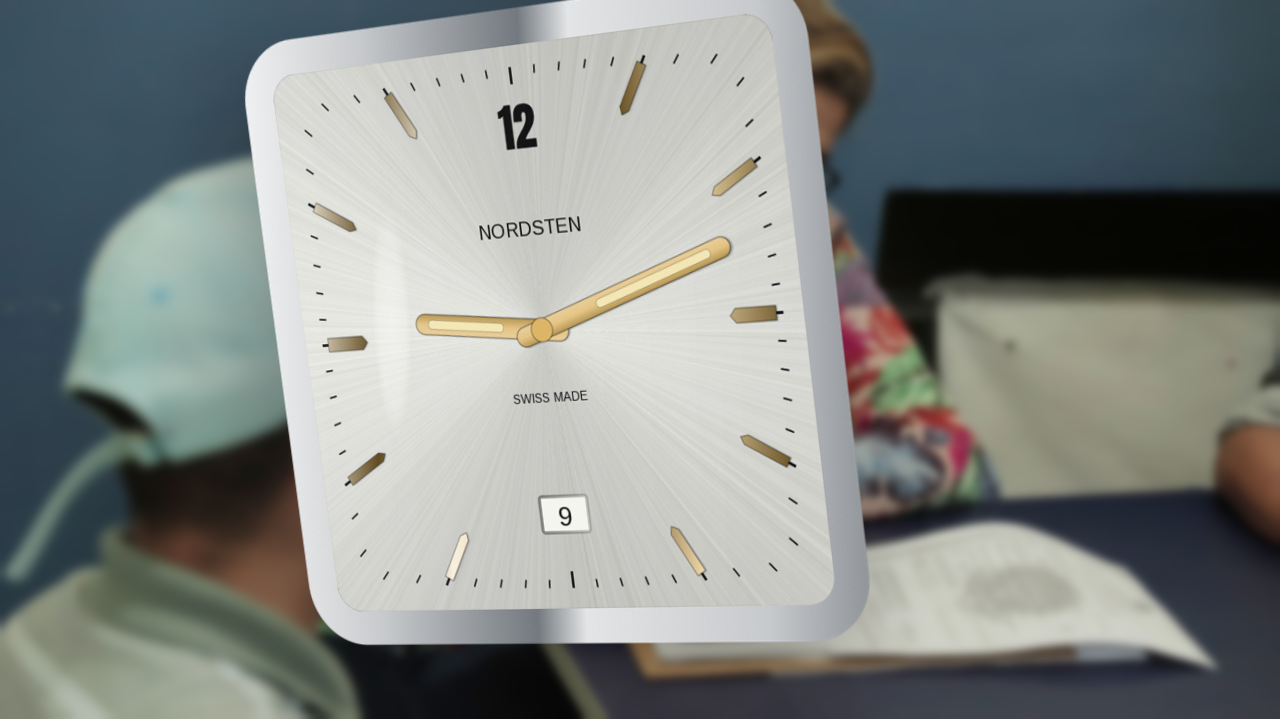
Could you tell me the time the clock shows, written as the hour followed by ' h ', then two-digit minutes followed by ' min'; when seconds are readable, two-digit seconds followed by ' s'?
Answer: 9 h 12 min
